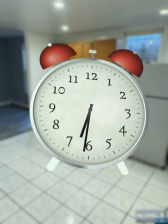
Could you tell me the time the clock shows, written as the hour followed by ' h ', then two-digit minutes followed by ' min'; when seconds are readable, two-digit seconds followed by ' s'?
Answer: 6 h 31 min
